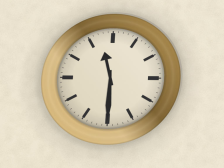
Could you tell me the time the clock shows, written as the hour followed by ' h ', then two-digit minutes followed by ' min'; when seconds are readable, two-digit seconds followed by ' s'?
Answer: 11 h 30 min
